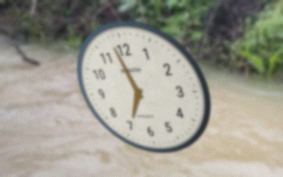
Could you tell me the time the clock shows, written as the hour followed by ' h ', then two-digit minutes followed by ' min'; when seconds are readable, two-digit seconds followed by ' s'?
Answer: 6 h 58 min
